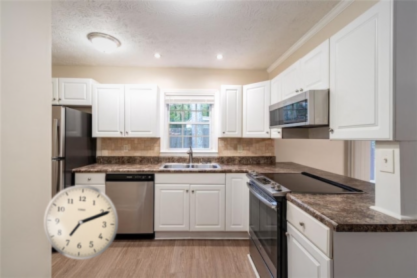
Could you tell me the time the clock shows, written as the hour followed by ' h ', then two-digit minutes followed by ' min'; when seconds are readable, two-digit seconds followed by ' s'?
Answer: 7 h 11 min
